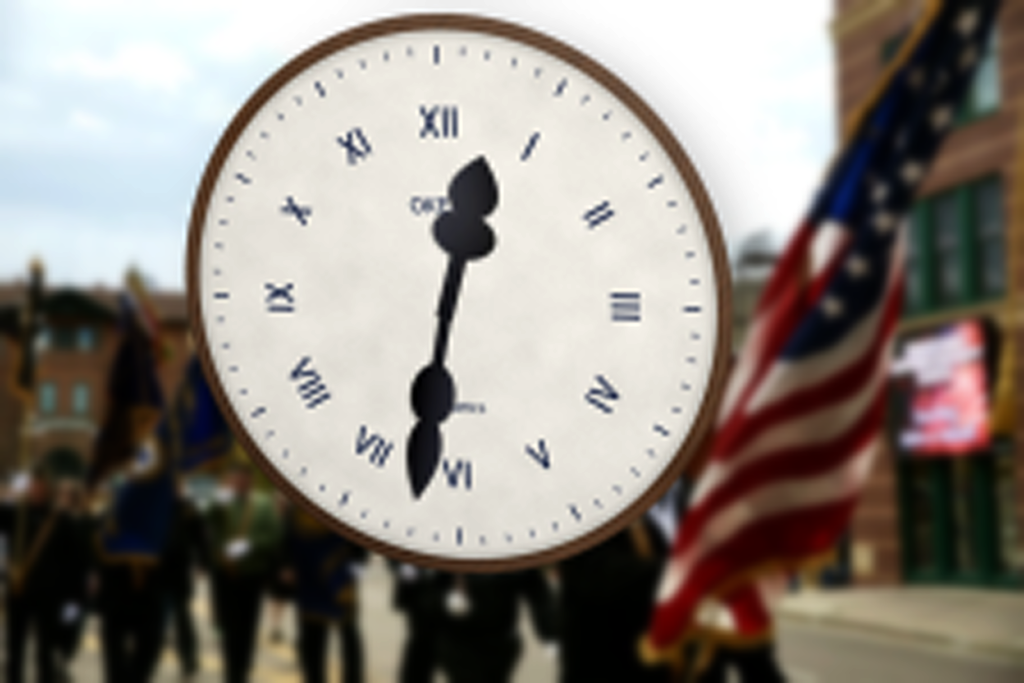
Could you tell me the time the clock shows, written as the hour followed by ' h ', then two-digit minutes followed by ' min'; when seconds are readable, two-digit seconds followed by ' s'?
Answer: 12 h 32 min
